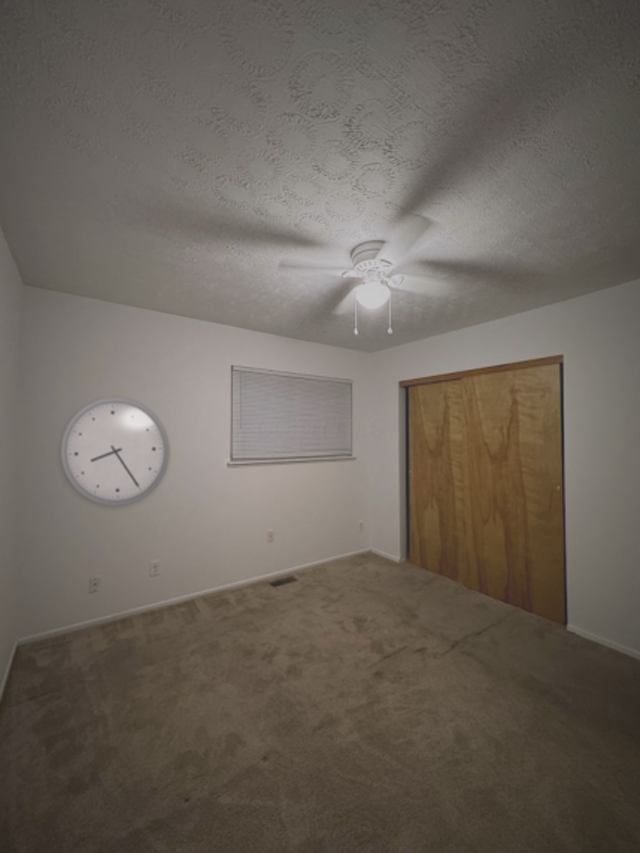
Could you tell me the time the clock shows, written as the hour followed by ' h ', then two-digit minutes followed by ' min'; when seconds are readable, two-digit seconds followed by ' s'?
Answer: 8 h 25 min
